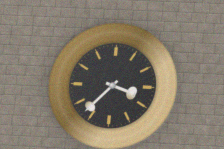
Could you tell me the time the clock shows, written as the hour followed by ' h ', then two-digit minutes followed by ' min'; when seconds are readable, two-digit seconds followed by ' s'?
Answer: 3 h 37 min
